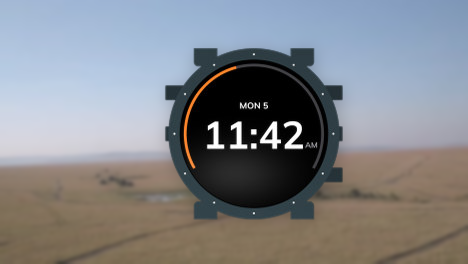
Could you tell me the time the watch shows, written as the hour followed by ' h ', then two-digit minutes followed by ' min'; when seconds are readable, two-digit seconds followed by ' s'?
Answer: 11 h 42 min
